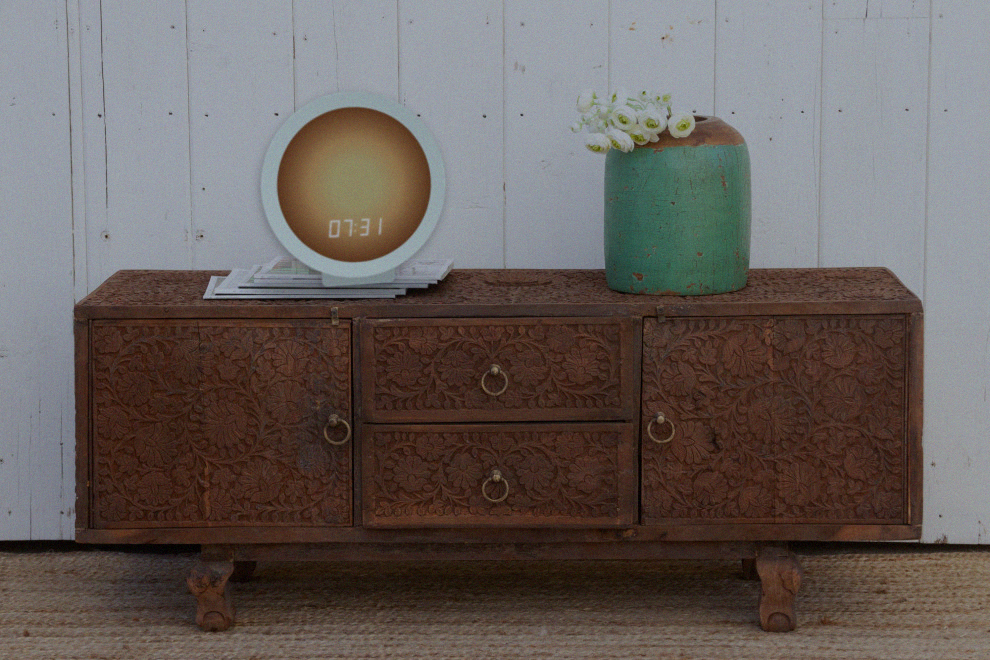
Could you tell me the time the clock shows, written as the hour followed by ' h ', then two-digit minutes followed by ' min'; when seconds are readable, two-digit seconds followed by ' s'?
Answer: 7 h 31 min
